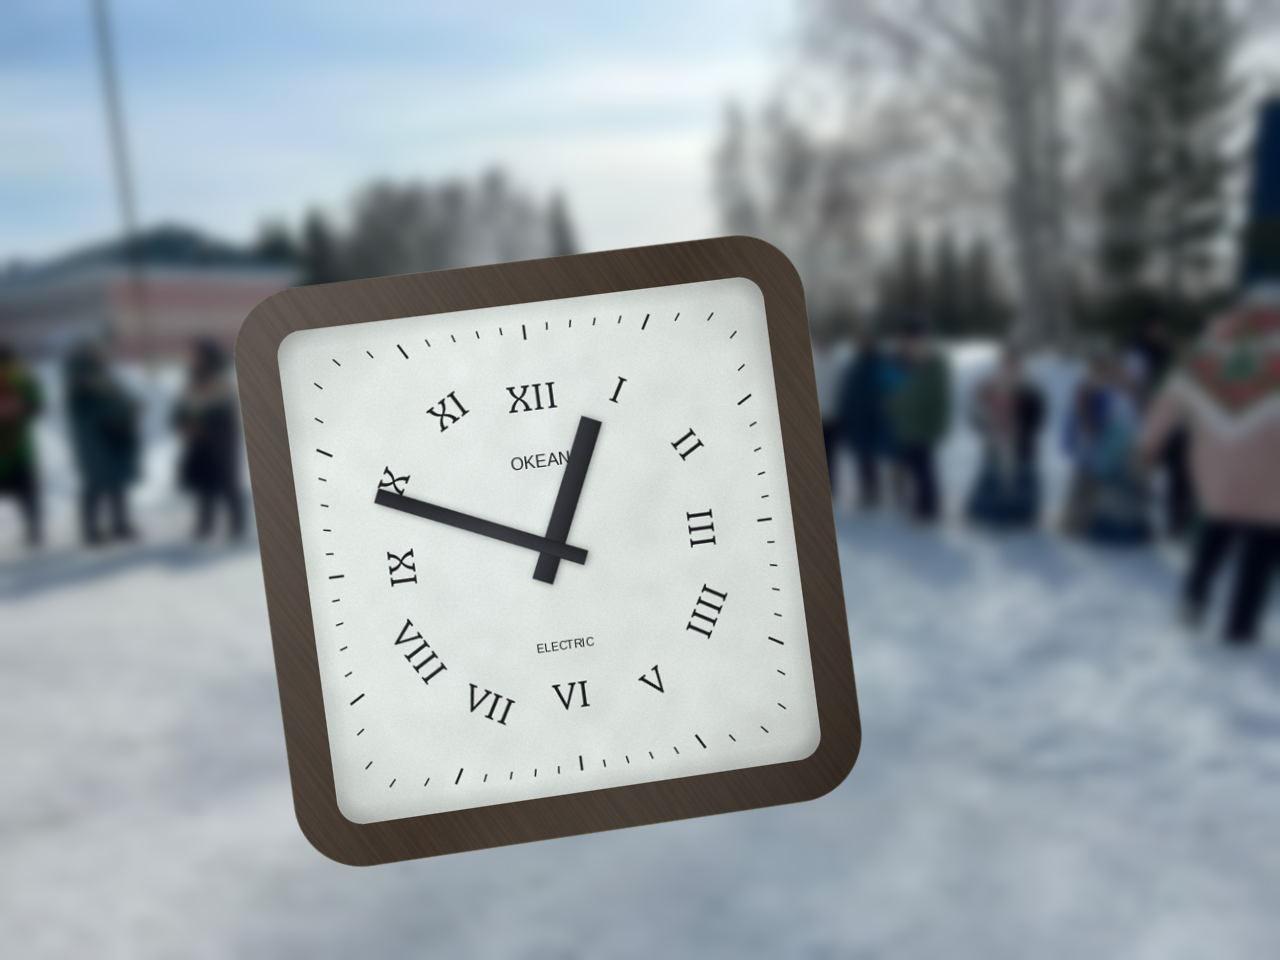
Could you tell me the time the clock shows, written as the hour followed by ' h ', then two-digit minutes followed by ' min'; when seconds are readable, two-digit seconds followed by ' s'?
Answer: 12 h 49 min
